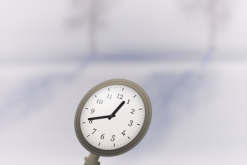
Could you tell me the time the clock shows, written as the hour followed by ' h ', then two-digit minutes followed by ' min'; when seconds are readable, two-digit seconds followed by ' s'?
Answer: 12 h 41 min
